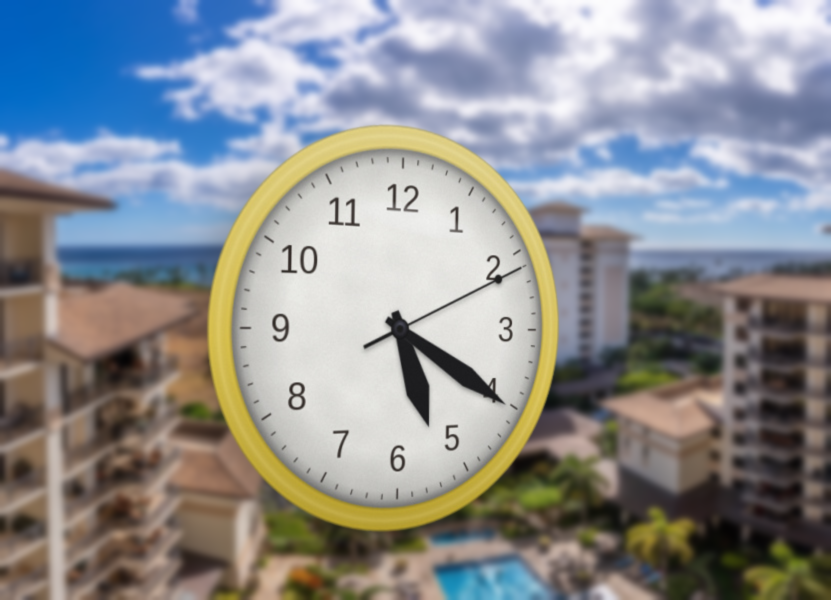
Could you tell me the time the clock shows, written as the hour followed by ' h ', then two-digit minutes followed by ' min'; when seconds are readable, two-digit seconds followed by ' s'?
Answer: 5 h 20 min 11 s
